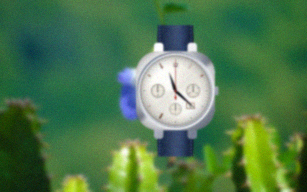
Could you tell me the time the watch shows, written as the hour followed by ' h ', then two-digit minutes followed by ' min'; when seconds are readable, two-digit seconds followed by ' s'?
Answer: 11 h 22 min
